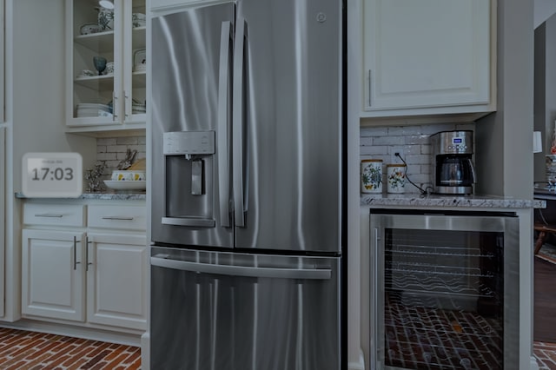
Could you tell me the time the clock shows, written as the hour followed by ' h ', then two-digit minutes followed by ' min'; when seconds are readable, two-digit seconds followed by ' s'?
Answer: 17 h 03 min
